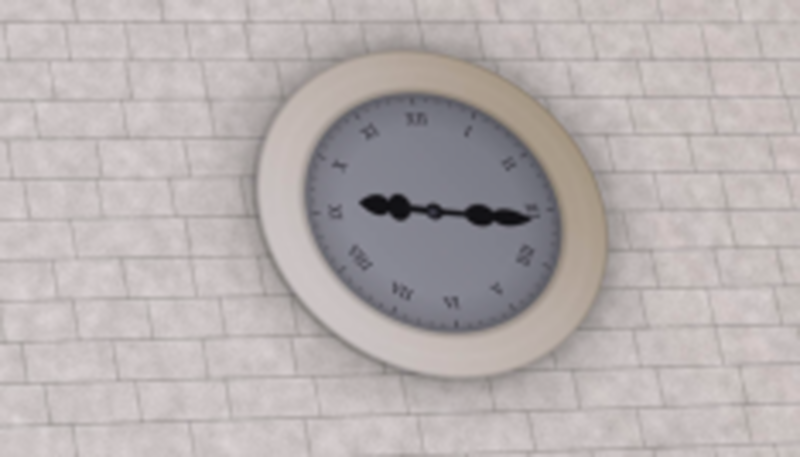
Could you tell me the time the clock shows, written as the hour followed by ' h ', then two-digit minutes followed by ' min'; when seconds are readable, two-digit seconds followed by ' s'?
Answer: 9 h 16 min
